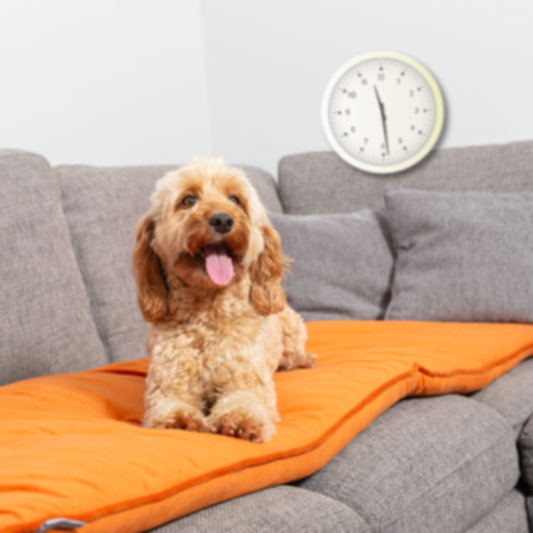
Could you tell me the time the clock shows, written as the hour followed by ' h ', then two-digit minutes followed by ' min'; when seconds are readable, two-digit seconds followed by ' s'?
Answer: 11 h 29 min
